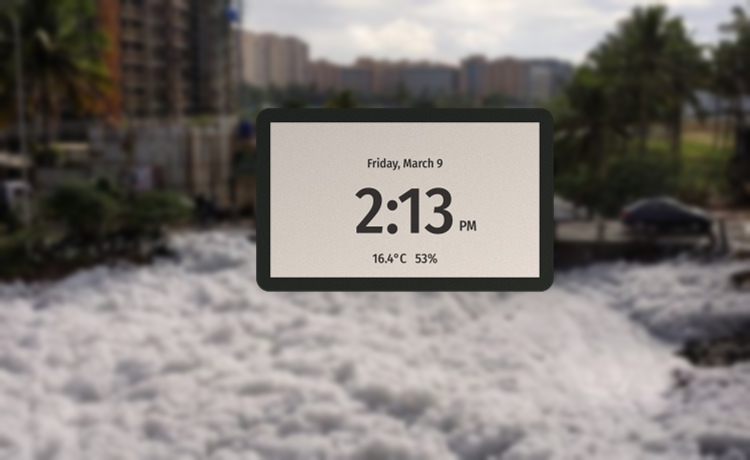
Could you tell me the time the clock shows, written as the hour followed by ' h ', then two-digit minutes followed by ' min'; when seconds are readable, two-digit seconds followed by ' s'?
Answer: 2 h 13 min
